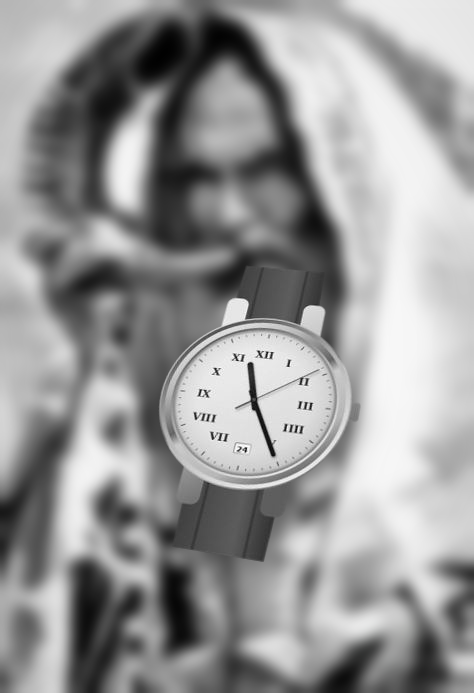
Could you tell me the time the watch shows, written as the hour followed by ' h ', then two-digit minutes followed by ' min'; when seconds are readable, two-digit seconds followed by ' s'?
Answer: 11 h 25 min 09 s
